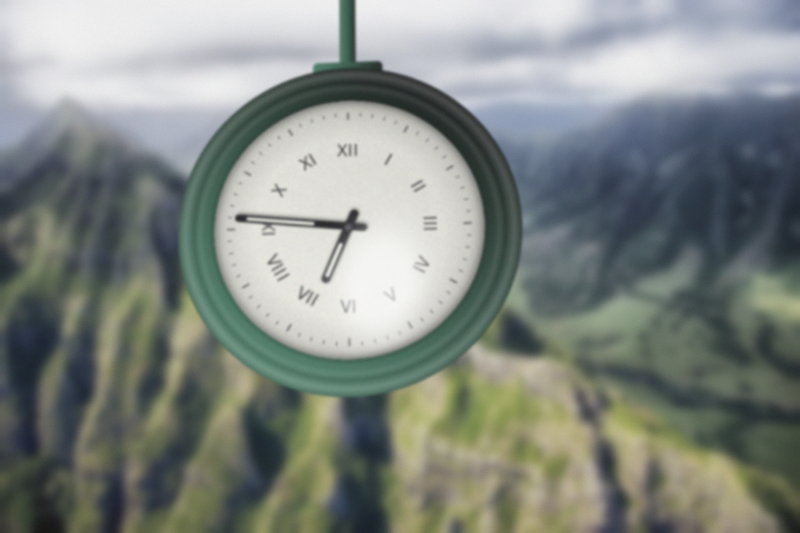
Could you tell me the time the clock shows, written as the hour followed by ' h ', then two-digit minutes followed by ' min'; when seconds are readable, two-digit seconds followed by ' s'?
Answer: 6 h 46 min
